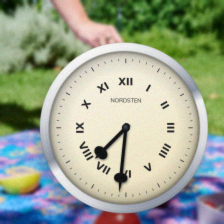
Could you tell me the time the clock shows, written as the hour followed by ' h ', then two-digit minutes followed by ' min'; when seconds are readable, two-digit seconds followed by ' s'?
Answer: 7 h 31 min
